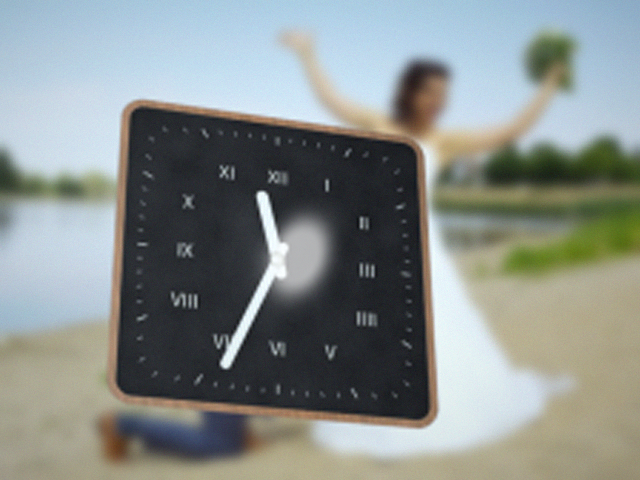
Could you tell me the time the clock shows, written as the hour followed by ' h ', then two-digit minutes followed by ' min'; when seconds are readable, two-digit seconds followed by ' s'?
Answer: 11 h 34 min
